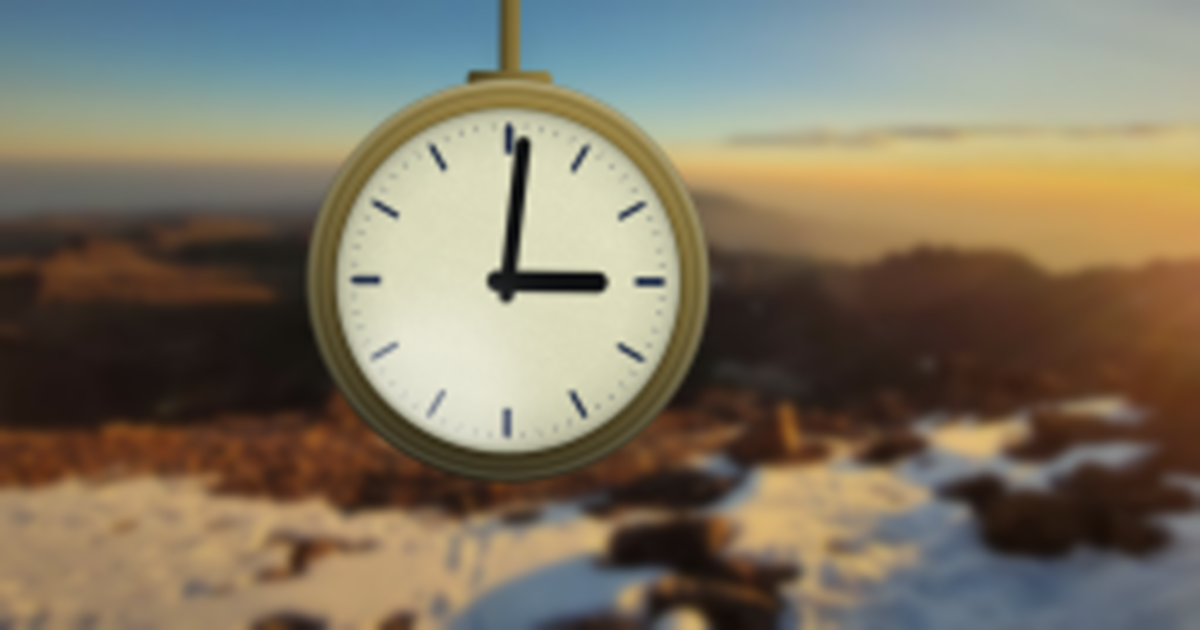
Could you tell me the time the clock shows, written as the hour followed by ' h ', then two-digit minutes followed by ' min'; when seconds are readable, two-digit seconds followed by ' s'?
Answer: 3 h 01 min
